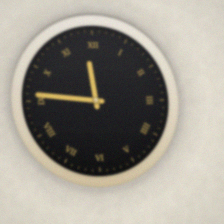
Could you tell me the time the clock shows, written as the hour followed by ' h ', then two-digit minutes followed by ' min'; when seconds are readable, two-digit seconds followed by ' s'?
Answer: 11 h 46 min
